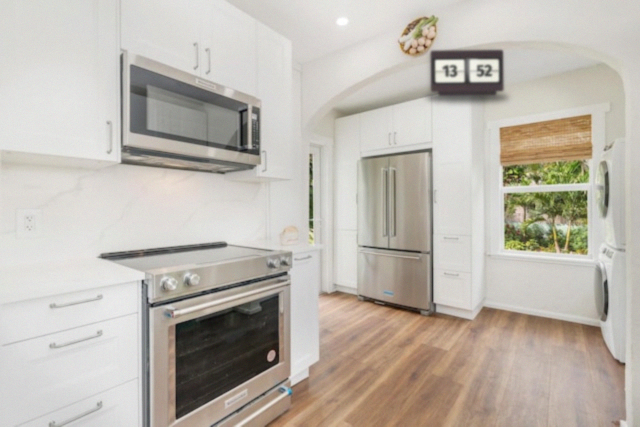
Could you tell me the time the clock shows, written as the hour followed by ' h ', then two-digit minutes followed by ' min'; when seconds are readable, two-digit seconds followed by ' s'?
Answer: 13 h 52 min
